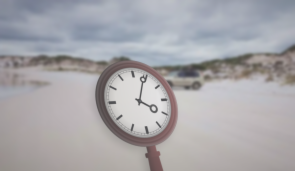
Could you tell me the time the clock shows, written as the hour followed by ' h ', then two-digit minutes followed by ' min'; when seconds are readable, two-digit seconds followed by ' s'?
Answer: 4 h 04 min
